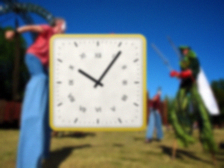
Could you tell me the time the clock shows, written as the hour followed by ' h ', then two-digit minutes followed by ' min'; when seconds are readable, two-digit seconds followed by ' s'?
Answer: 10 h 06 min
